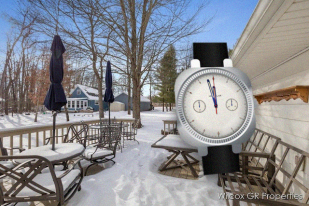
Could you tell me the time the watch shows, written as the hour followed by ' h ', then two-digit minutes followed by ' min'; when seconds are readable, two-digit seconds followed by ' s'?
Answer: 11 h 58 min
